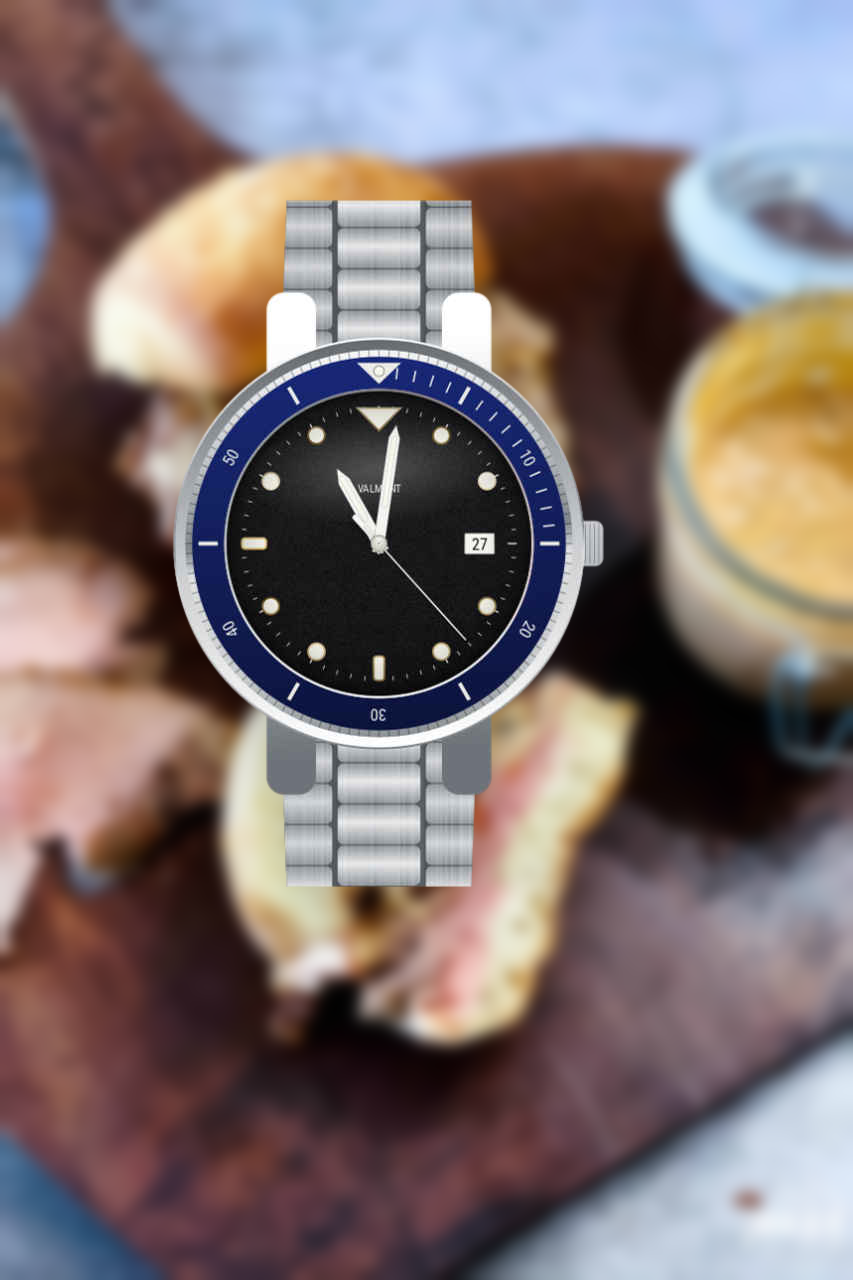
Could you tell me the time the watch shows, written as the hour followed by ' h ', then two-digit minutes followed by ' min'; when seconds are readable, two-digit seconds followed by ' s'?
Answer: 11 h 01 min 23 s
